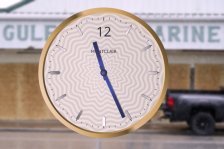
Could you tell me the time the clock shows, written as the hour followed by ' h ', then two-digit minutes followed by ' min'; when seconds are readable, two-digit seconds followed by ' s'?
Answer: 11 h 26 min
